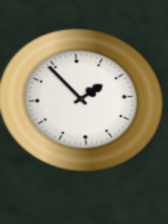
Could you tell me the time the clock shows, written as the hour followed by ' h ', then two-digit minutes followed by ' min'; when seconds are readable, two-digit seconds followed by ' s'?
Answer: 1 h 54 min
